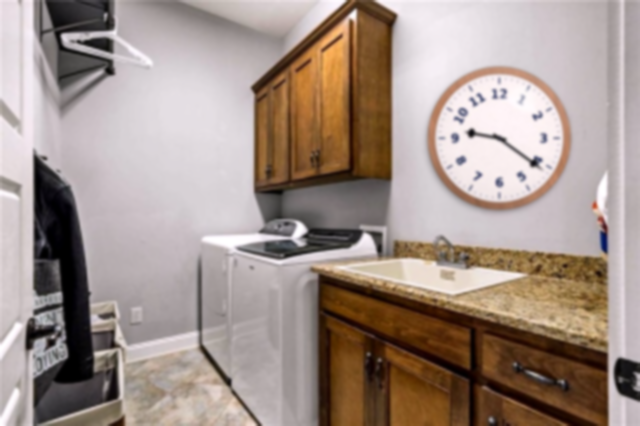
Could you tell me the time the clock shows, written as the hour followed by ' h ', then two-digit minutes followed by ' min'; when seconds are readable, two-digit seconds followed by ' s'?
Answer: 9 h 21 min
